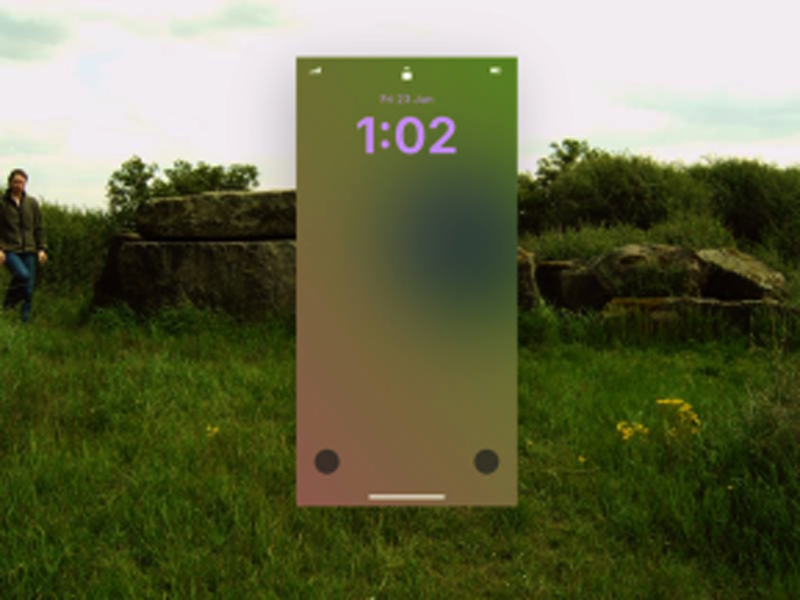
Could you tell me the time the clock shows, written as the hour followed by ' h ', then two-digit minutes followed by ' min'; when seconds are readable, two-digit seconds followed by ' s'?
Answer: 1 h 02 min
